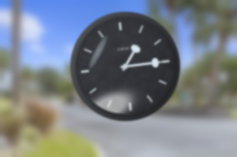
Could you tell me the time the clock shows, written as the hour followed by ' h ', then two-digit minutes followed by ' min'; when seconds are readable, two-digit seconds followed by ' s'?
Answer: 1 h 15 min
